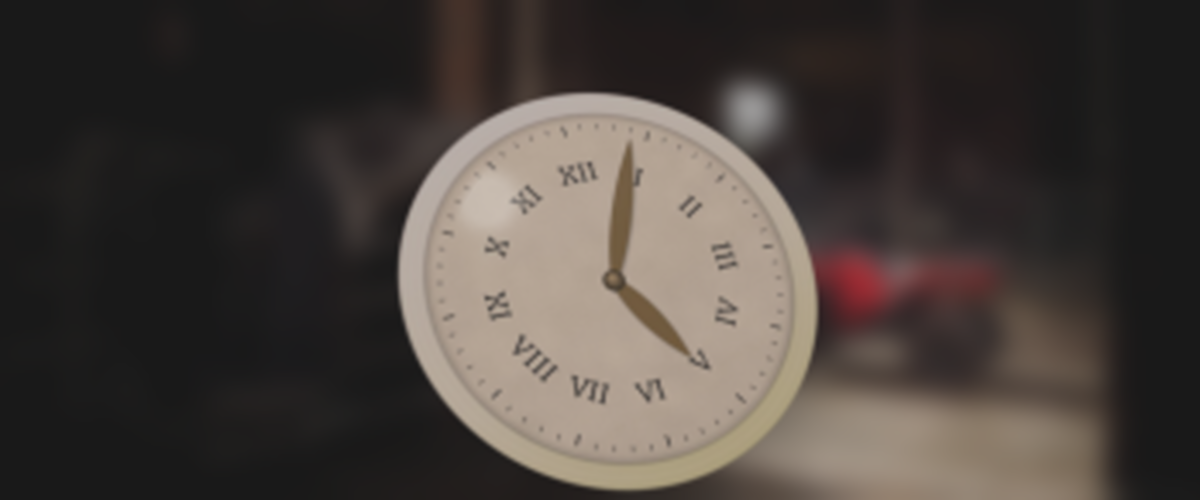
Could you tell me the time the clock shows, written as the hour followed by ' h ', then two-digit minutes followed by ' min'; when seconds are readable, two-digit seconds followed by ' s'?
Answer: 5 h 04 min
